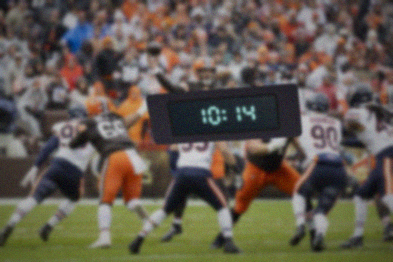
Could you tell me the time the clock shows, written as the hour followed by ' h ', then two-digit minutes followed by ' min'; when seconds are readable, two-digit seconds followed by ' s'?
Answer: 10 h 14 min
